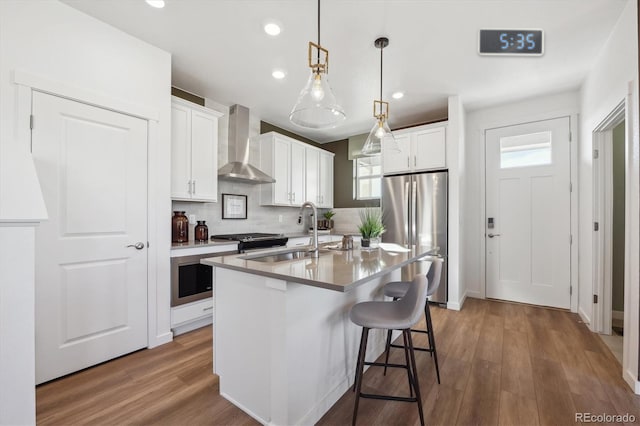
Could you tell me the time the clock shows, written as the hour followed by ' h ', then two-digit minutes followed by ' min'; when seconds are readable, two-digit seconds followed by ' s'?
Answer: 5 h 35 min
